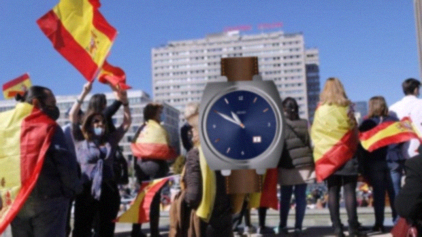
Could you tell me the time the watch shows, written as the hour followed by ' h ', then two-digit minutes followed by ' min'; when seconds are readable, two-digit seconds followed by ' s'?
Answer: 10 h 50 min
